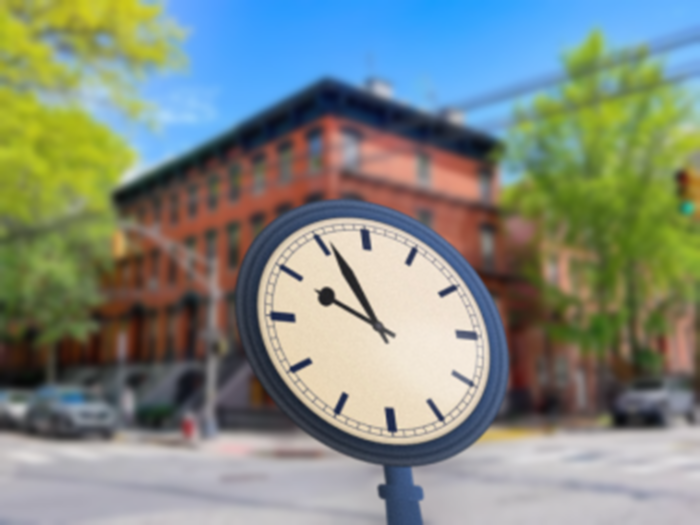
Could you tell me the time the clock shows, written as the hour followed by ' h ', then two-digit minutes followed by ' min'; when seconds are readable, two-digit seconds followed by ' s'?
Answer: 9 h 56 min
